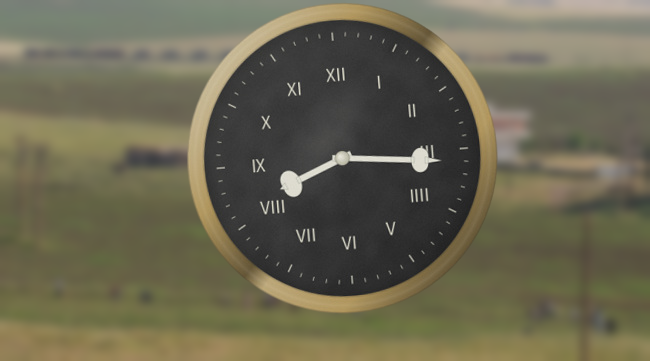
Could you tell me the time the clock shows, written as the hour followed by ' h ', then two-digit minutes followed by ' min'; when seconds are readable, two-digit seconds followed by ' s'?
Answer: 8 h 16 min
